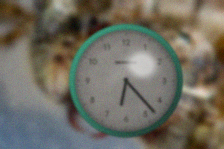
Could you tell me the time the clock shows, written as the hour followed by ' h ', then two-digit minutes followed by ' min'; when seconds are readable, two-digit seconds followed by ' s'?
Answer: 6 h 23 min
